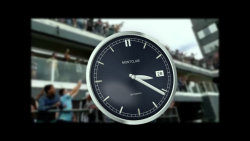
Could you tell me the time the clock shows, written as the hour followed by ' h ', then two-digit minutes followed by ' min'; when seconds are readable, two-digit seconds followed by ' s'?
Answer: 3 h 21 min
